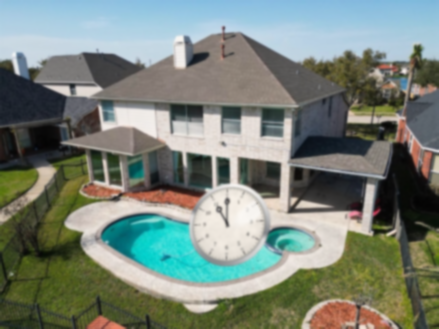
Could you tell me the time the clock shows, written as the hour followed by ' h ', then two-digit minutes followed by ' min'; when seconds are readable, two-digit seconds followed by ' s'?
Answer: 11 h 00 min
